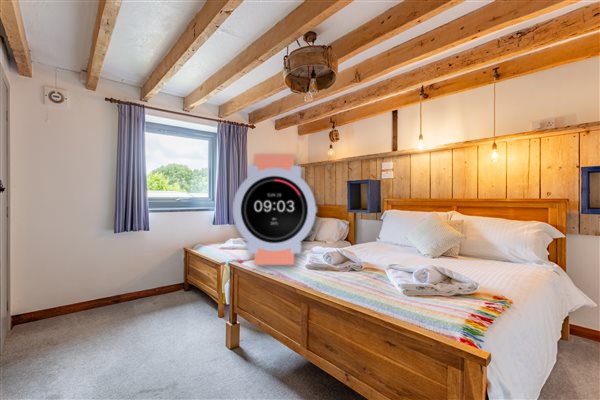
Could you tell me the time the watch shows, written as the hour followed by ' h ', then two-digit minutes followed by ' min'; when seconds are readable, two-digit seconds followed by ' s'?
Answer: 9 h 03 min
